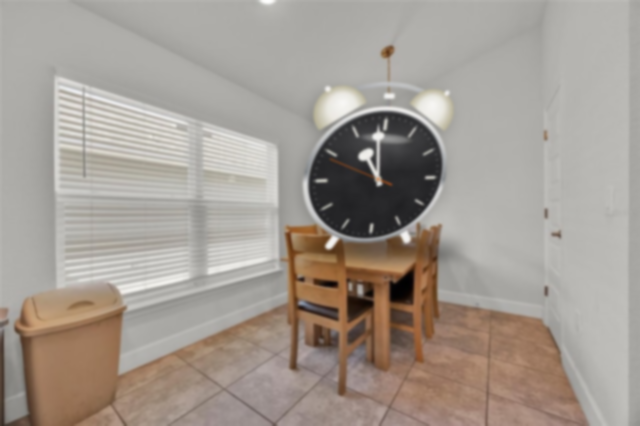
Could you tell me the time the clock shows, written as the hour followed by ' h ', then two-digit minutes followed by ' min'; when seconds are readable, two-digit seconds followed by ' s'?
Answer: 10 h 58 min 49 s
